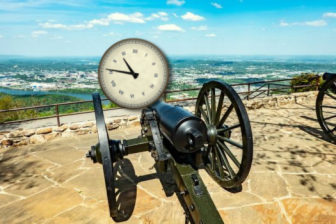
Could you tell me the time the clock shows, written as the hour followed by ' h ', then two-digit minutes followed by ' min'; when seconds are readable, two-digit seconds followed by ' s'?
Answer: 10 h 46 min
